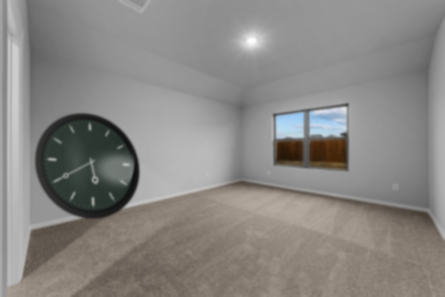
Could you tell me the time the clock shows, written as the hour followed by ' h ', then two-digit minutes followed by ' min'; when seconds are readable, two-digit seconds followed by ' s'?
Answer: 5 h 40 min
